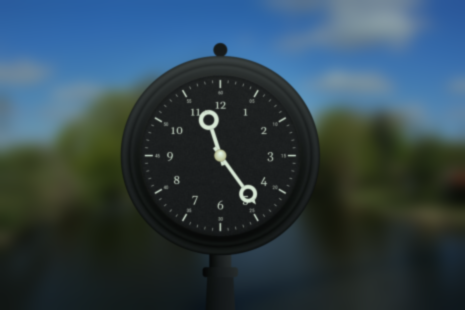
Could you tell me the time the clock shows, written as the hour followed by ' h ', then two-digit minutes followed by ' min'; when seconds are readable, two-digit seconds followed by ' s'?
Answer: 11 h 24 min
